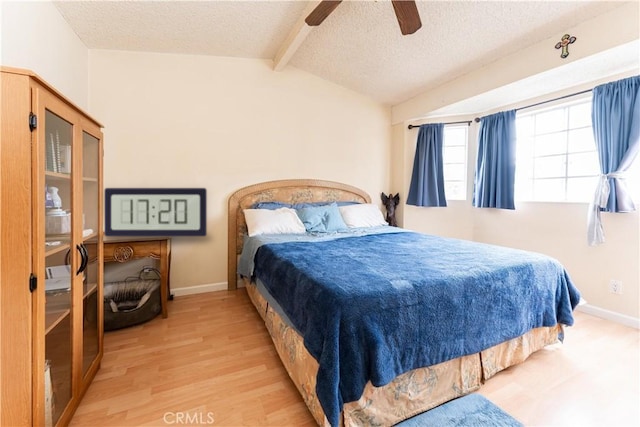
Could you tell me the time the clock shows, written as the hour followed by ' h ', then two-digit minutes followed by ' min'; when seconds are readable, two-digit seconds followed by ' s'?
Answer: 17 h 20 min
